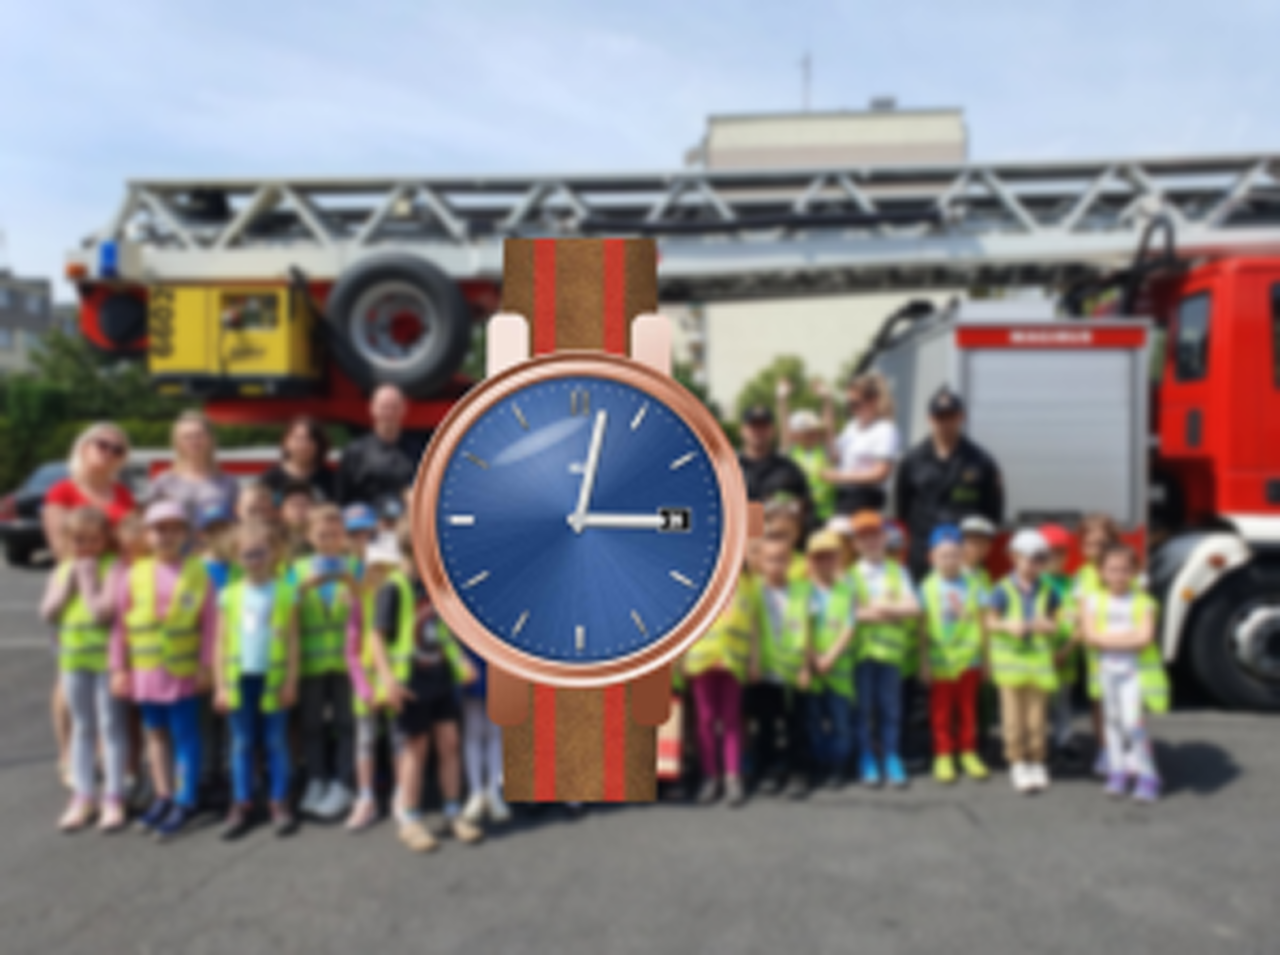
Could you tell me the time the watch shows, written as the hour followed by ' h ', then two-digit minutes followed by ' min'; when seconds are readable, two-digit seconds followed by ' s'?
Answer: 3 h 02 min
